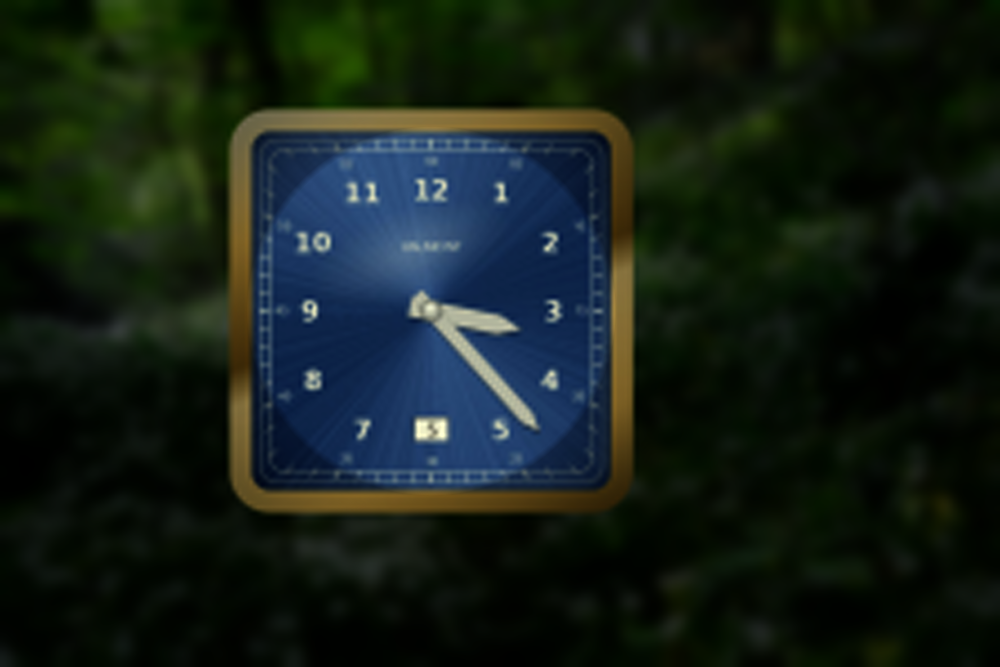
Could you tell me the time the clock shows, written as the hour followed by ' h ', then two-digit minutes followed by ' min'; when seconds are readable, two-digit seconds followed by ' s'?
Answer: 3 h 23 min
